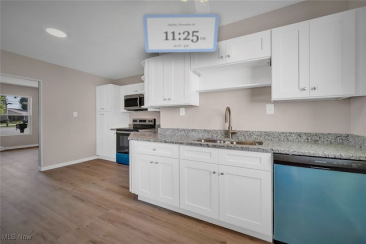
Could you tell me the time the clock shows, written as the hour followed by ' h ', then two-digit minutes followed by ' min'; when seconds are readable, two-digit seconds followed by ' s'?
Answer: 11 h 25 min
